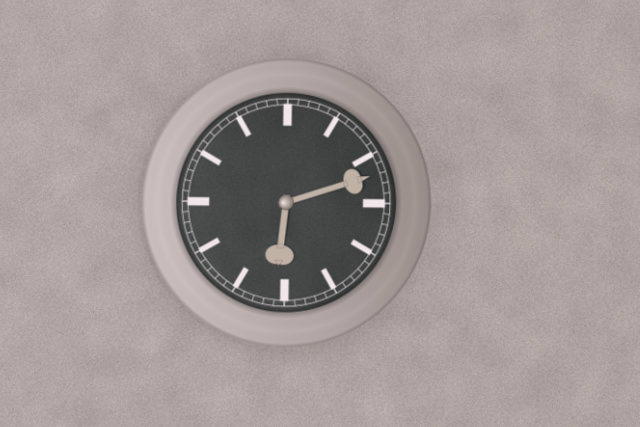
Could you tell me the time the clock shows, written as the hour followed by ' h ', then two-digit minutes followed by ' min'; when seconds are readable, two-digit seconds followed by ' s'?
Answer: 6 h 12 min
